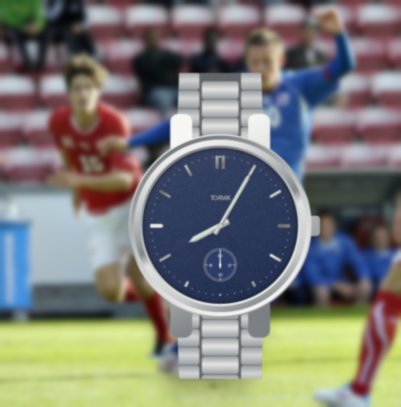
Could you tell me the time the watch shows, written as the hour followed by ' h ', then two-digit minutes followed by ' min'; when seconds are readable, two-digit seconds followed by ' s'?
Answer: 8 h 05 min
